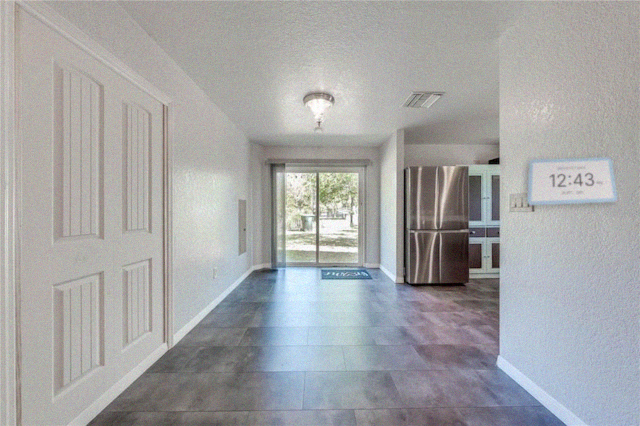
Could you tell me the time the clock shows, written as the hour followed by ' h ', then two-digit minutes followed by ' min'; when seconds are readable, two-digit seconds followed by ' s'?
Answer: 12 h 43 min
